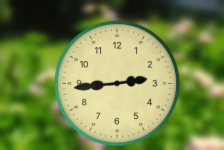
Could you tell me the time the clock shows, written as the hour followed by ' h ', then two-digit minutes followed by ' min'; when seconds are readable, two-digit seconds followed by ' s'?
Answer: 2 h 44 min
